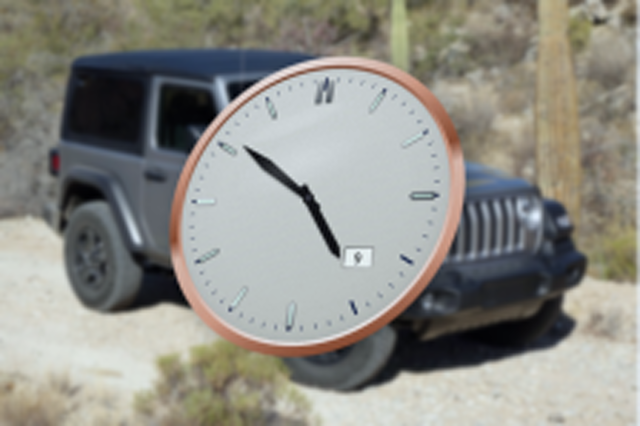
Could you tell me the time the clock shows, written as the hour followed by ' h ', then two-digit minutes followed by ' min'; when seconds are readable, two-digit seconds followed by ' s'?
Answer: 4 h 51 min
